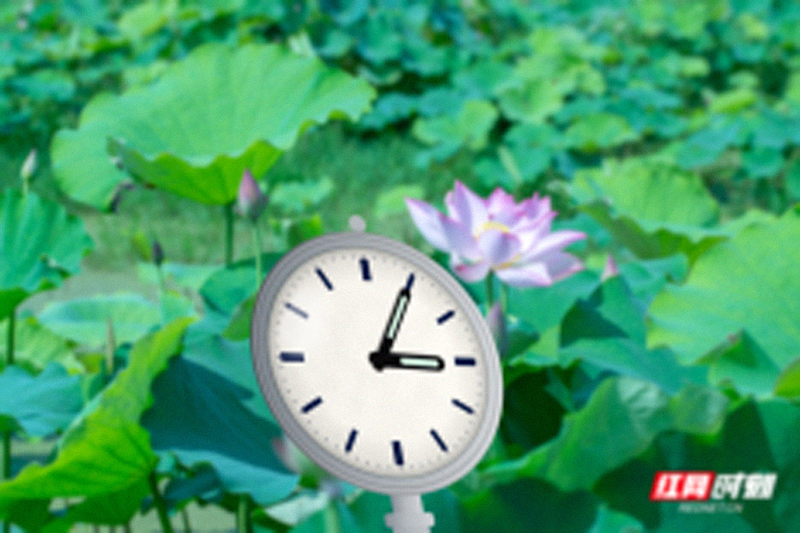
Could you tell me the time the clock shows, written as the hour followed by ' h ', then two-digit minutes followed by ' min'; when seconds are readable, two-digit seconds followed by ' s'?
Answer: 3 h 05 min
